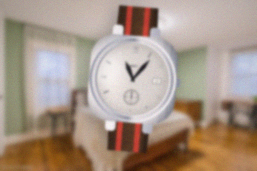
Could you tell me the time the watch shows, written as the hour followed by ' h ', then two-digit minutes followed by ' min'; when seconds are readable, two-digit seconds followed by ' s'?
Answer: 11 h 06 min
